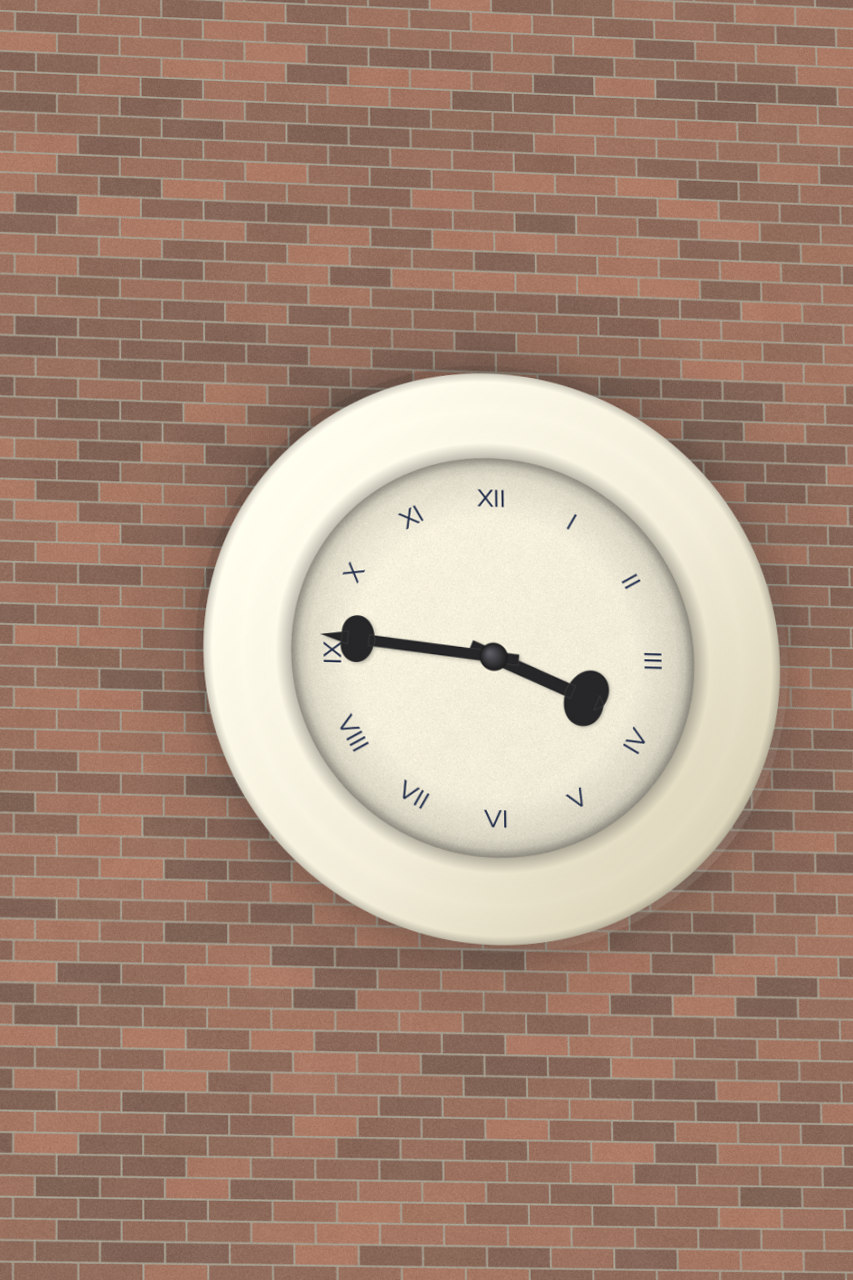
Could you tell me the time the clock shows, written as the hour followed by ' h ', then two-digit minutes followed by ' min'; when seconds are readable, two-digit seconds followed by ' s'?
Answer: 3 h 46 min
